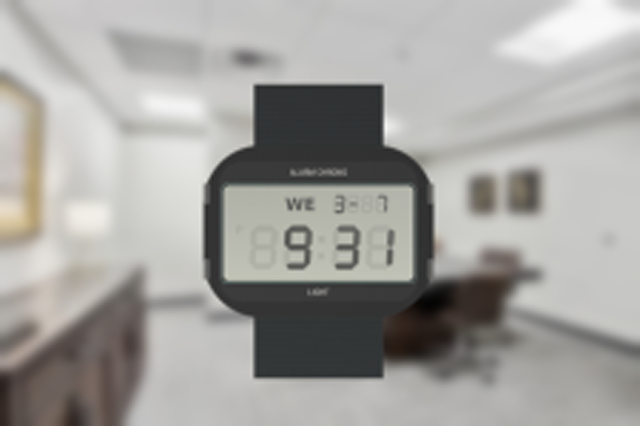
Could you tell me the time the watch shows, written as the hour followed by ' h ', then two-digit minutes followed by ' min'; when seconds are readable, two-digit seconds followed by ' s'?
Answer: 9 h 31 min
